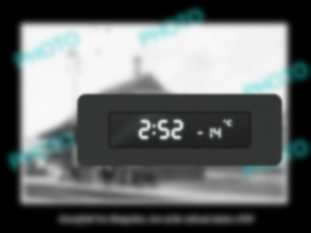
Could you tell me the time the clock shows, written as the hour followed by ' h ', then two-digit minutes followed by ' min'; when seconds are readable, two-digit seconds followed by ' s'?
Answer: 2 h 52 min
